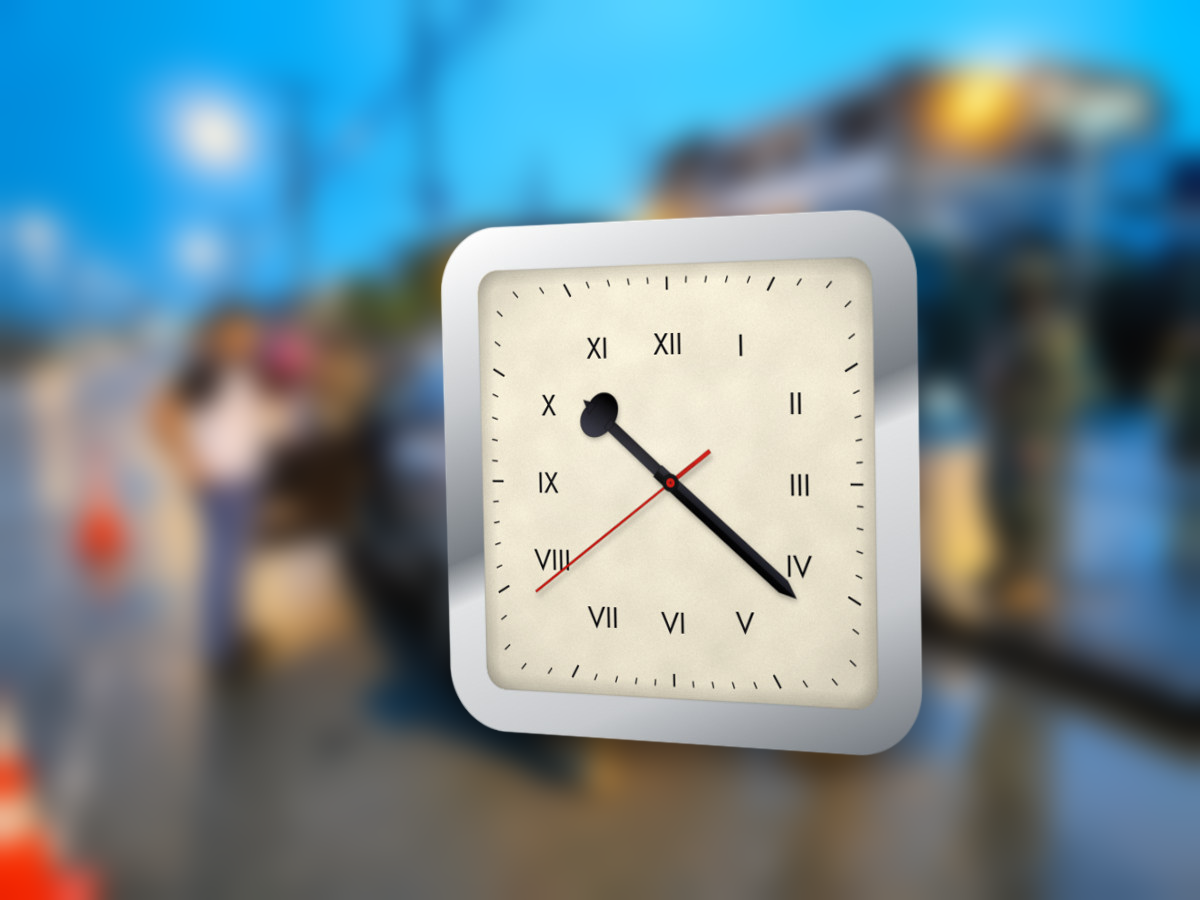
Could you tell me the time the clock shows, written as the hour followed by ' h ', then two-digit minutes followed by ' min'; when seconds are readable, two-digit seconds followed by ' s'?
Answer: 10 h 21 min 39 s
